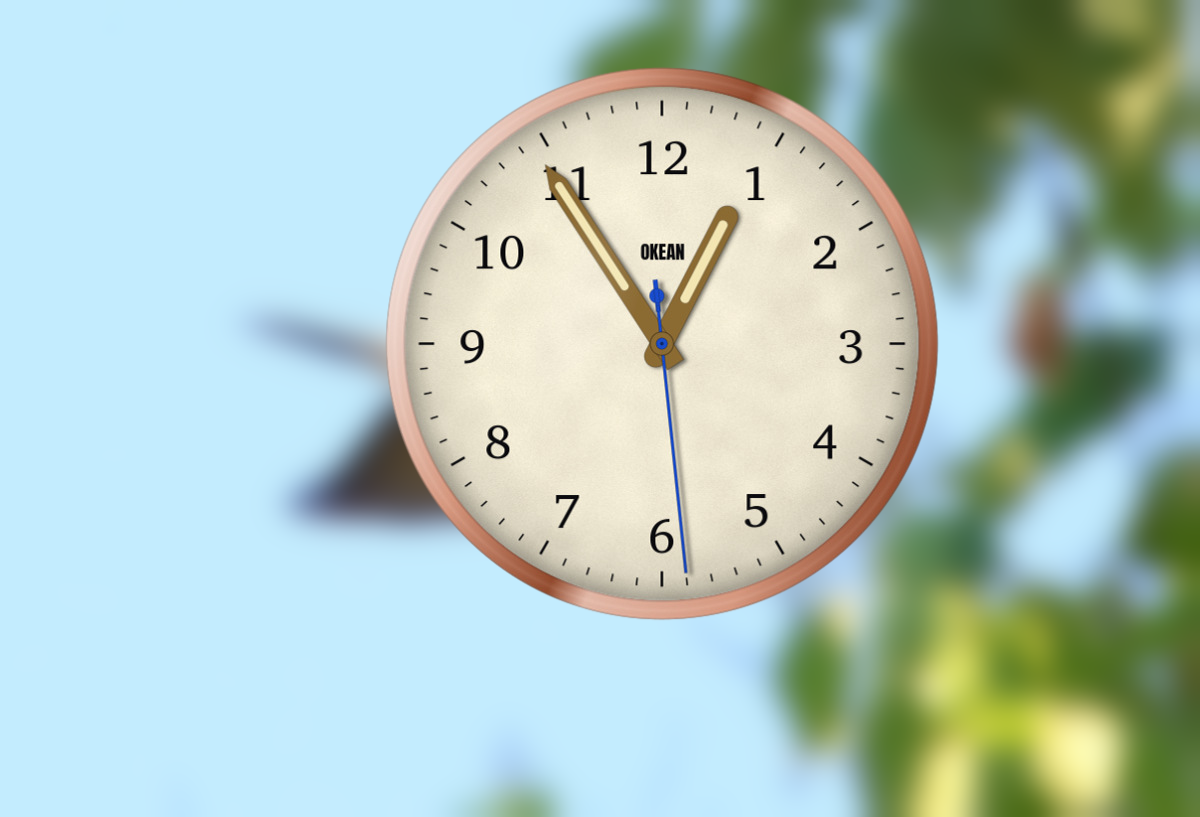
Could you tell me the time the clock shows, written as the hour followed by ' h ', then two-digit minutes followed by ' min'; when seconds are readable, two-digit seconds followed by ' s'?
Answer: 12 h 54 min 29 s
